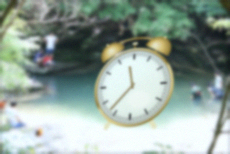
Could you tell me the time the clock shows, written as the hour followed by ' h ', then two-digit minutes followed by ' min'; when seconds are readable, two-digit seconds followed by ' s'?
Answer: 11 h 37 min
